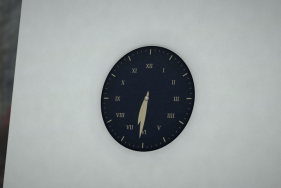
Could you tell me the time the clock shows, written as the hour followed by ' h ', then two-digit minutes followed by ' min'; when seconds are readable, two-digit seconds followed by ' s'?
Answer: 6 h 31 min
